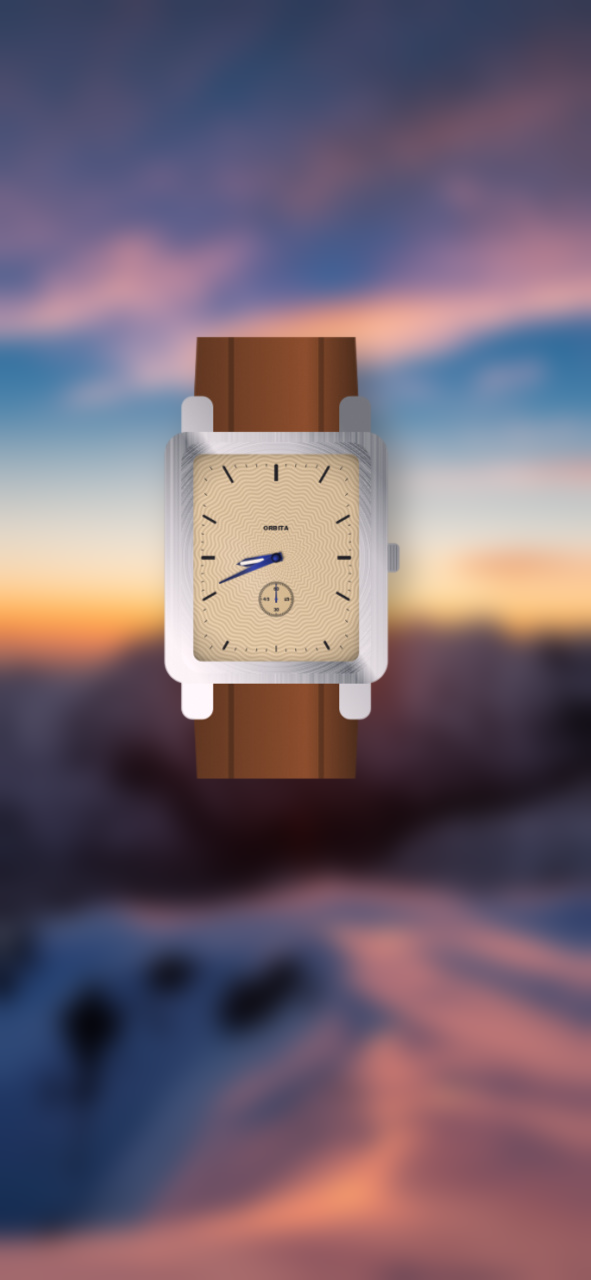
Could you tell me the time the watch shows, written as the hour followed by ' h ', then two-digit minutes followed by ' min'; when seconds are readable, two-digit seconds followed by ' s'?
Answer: 8 h 41 min
